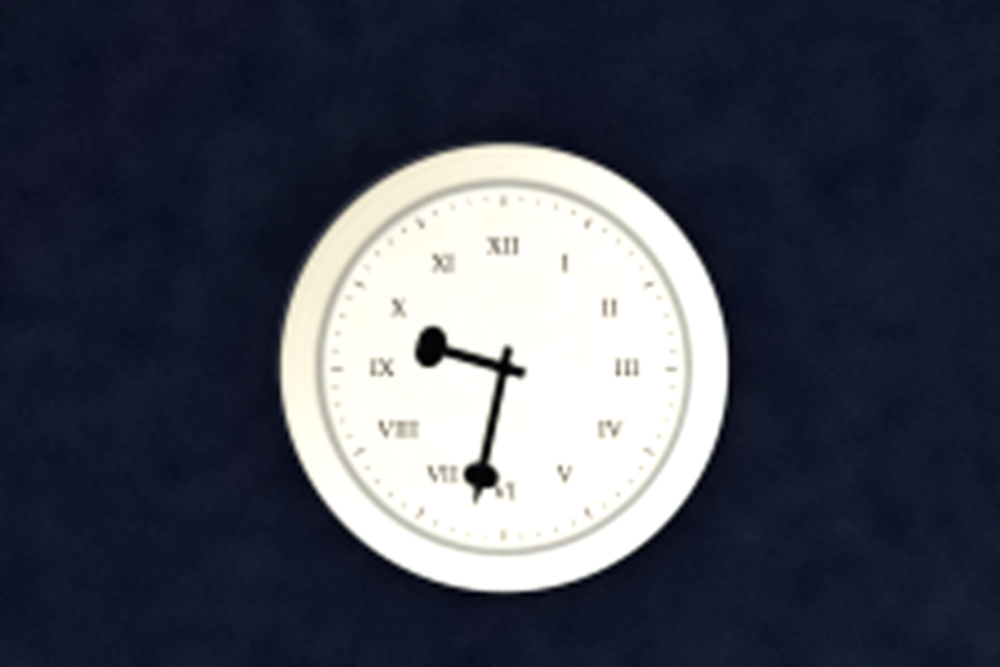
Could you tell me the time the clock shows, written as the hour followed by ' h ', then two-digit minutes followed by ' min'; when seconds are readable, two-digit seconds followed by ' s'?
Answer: 9 h 32 min
